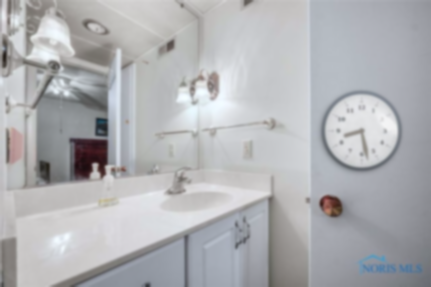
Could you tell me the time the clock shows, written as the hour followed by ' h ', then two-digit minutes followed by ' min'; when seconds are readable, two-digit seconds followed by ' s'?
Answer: 8 h 28 min
